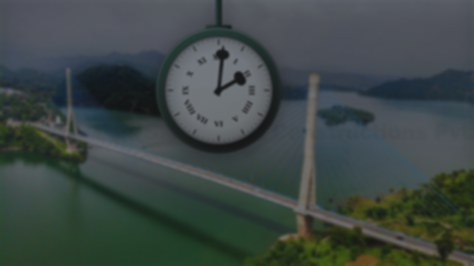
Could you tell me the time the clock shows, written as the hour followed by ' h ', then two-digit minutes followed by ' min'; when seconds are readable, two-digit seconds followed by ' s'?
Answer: 2 h 01 min
